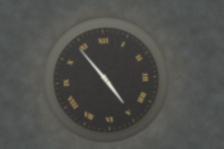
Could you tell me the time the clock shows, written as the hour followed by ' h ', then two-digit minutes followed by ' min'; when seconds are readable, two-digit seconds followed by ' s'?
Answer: 4 h 54 min
